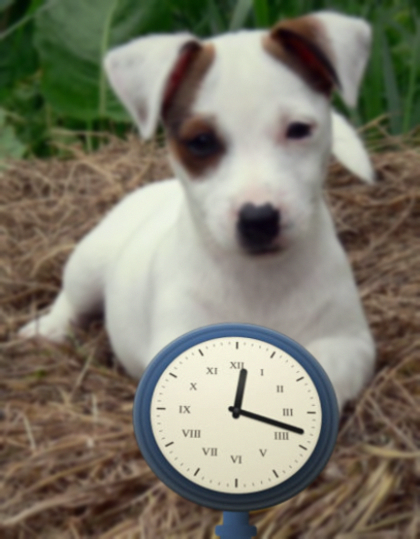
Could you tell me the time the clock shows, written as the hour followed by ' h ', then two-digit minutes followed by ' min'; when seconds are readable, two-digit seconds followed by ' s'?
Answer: 12 h 18 min
